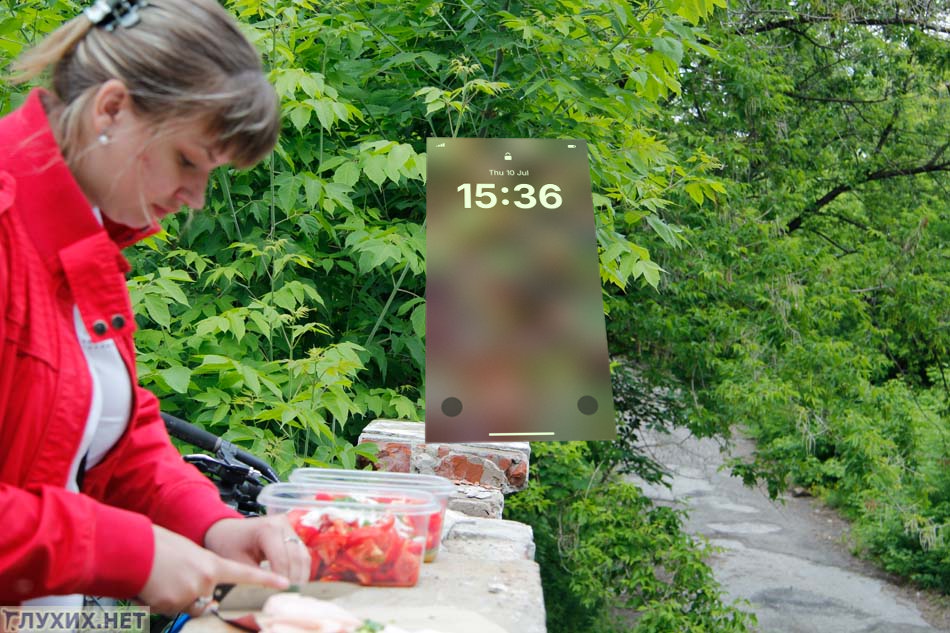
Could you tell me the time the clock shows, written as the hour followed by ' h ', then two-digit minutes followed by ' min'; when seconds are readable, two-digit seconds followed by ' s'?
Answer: 15 h 36 min
